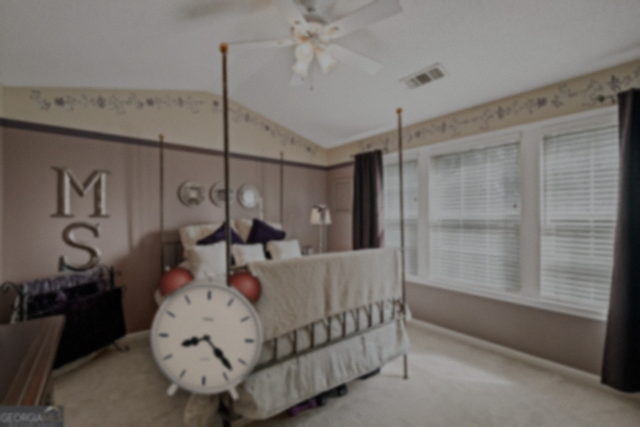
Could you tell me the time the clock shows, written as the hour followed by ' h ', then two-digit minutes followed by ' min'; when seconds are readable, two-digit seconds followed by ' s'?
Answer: 8 h 23 min
